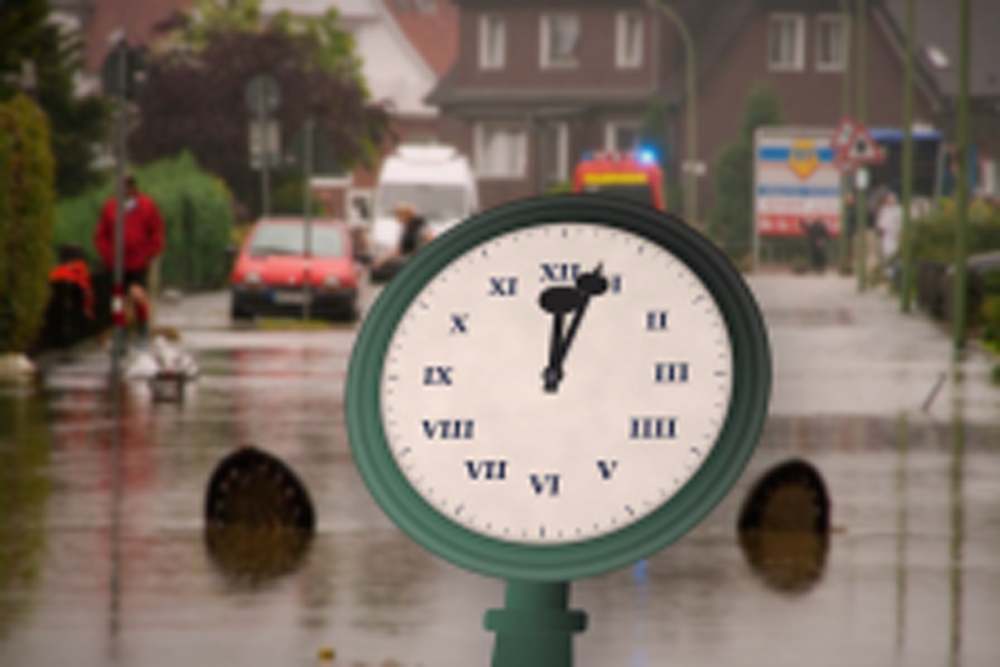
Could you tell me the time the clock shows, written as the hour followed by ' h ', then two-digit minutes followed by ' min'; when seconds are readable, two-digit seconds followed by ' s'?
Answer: 12 h 03 min
